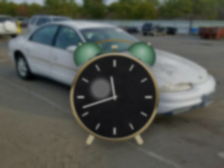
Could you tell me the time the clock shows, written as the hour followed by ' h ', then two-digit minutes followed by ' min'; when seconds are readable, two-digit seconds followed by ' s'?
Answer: 11 h 42 min
